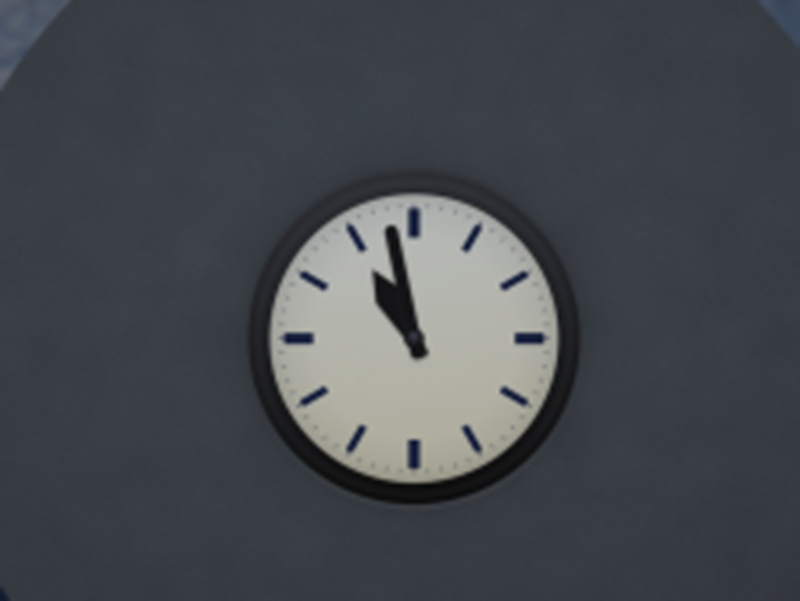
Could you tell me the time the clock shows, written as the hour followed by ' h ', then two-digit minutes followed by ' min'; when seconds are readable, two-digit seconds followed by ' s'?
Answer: 10 h 58 min
